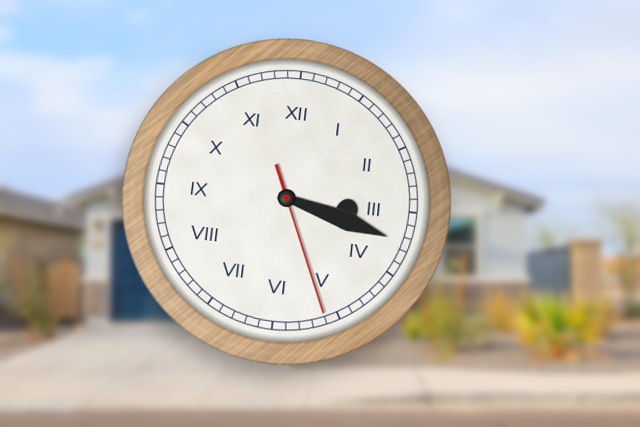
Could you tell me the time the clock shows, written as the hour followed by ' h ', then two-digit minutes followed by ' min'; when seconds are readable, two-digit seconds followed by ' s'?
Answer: 3 h 17 min 26 s
